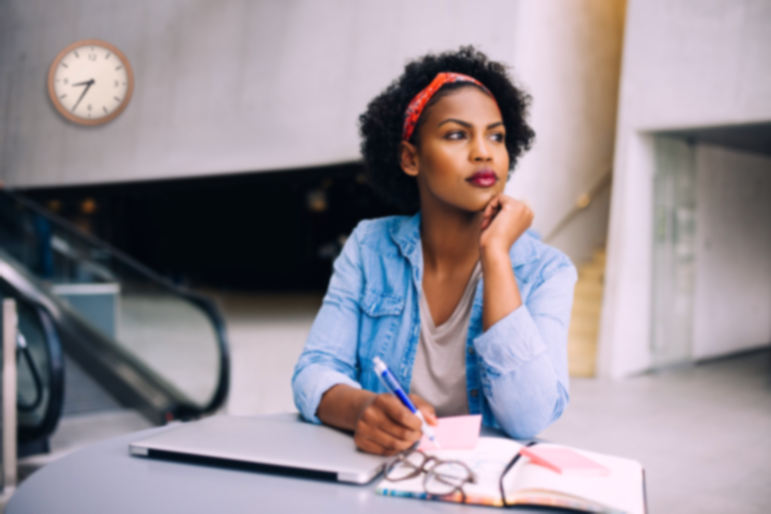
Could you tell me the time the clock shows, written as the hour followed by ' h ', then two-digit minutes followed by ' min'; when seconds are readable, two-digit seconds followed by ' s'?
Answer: 8 h 35 min
